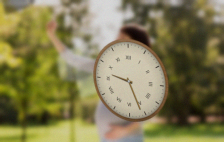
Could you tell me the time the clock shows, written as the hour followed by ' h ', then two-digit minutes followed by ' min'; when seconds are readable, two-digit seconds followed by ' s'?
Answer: 9 h 26 min
